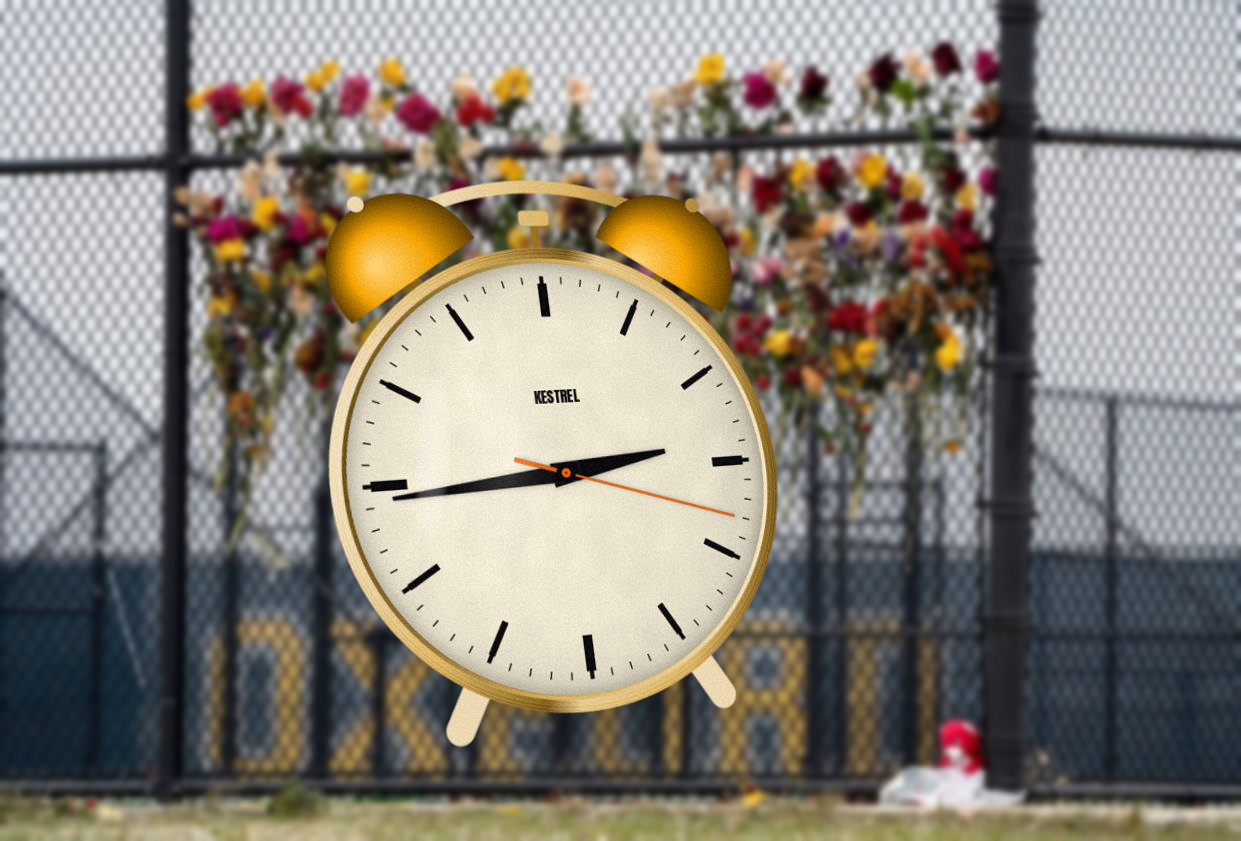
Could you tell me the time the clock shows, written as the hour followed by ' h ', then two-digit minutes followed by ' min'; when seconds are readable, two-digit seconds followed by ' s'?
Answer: 2 h 44 min 18 s
